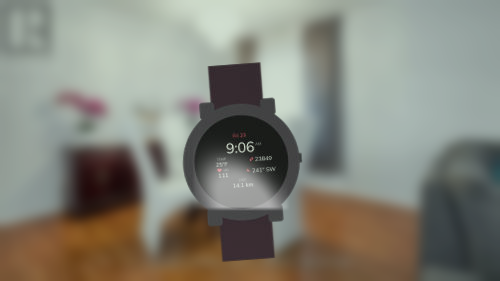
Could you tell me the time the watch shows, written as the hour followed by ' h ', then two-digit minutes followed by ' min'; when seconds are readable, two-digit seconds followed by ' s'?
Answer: 9 h 06 min
